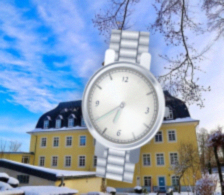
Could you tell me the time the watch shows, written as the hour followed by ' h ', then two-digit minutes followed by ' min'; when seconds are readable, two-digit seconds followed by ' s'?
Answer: 6 h 39 min
